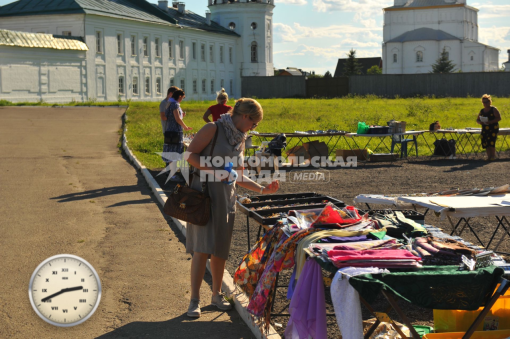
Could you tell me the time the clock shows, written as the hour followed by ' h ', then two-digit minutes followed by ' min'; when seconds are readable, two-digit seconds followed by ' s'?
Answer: 2 h 41 min
